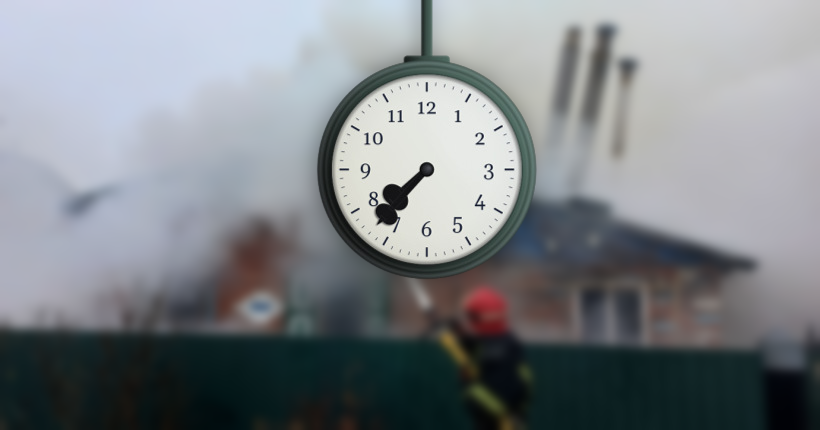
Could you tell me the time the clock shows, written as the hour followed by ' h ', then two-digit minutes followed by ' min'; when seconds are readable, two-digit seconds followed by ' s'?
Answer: 7 h 37 min
